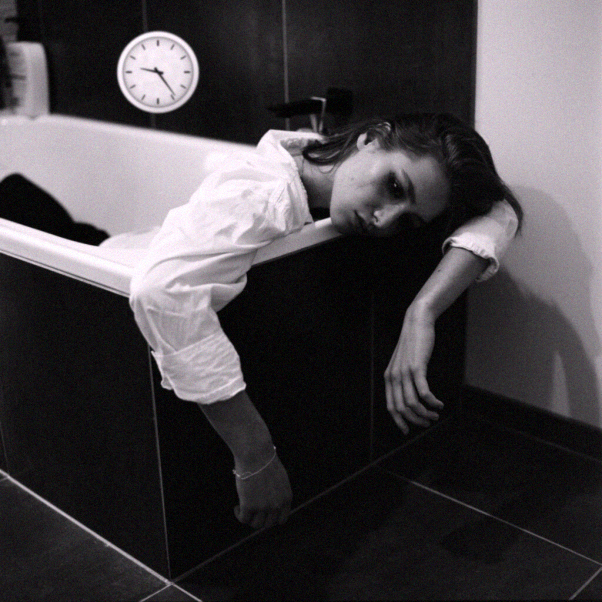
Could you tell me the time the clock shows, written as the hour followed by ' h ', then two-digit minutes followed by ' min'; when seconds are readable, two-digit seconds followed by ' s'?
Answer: 9 h 24 min
